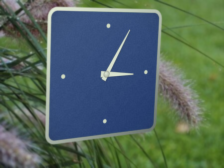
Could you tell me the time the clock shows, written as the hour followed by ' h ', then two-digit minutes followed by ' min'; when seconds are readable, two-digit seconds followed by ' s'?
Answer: 3 h 05 min
